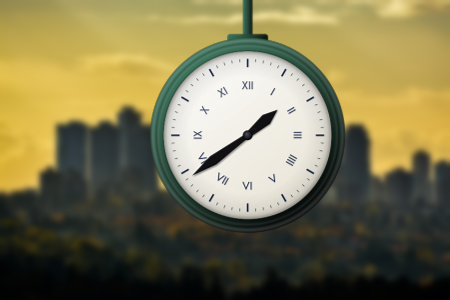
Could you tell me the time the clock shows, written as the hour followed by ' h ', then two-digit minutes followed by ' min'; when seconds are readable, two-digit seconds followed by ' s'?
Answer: 1 h 39 min
